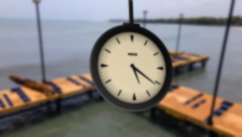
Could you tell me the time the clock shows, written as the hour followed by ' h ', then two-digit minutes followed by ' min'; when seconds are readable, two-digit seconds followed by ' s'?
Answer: 5 h 21 min
